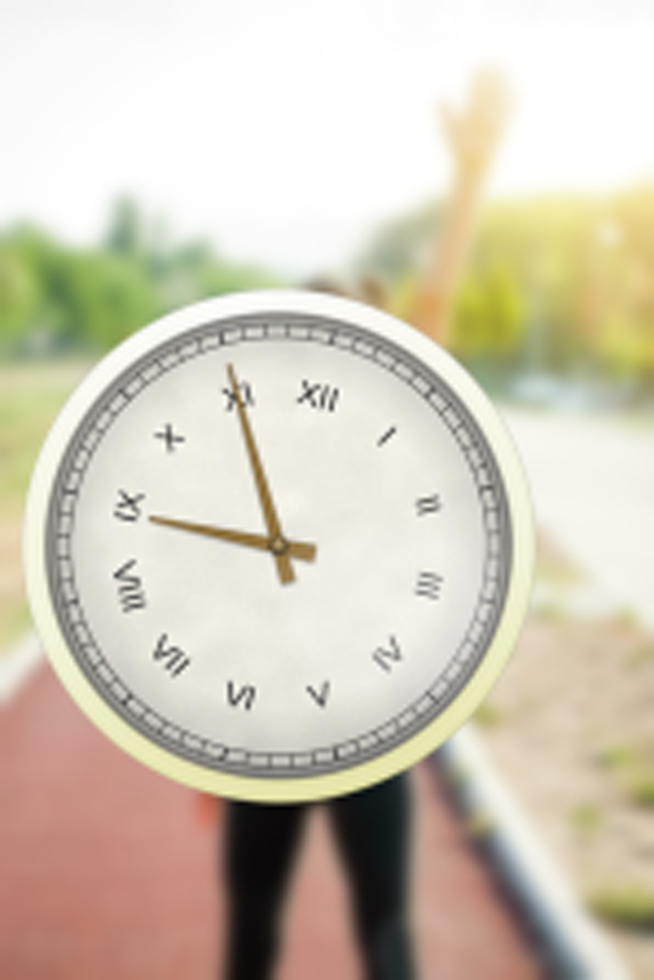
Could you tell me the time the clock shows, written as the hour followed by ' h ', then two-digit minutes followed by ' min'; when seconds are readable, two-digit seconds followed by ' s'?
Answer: 8 h 55 min
